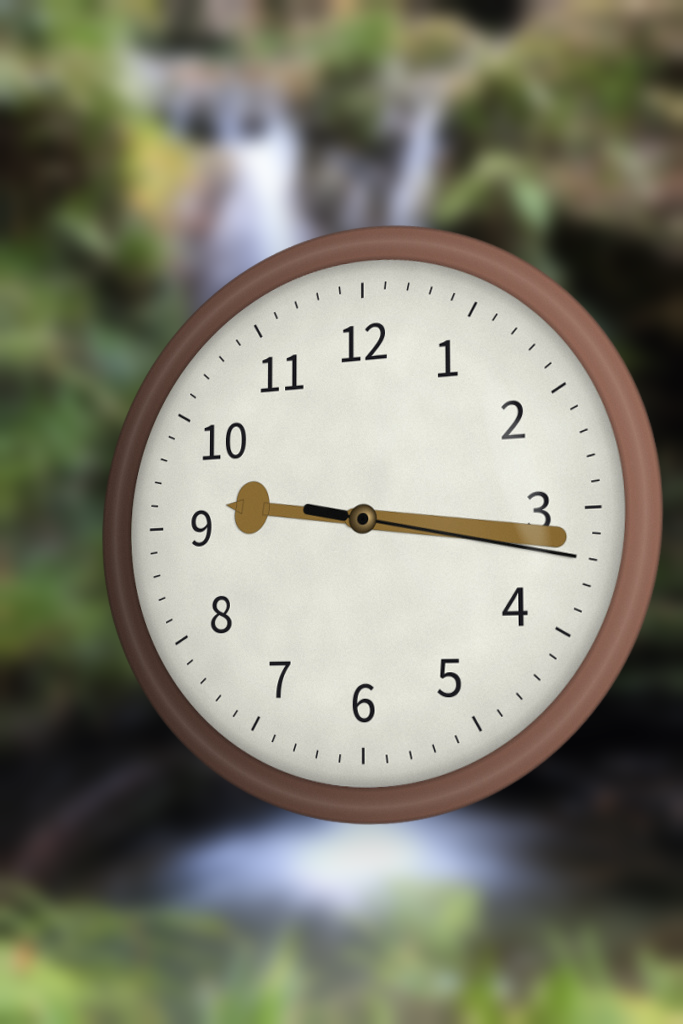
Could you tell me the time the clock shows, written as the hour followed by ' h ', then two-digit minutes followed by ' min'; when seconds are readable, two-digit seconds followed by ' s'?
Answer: 9 h 16 min 17 s
